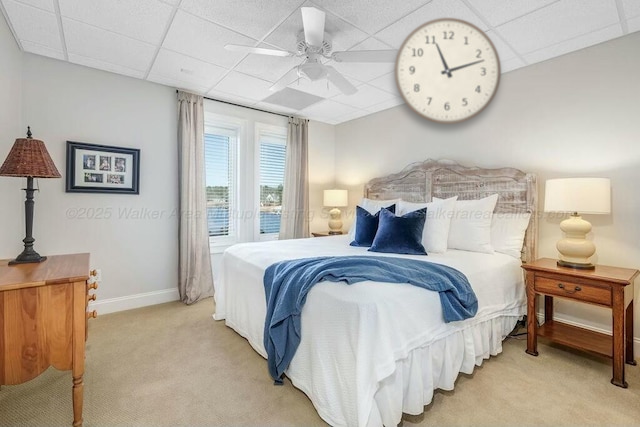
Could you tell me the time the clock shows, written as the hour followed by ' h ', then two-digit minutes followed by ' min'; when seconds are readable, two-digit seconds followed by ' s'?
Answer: 11 h 12 min
